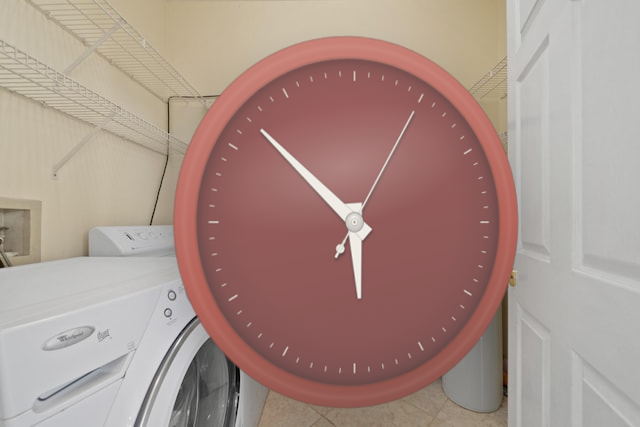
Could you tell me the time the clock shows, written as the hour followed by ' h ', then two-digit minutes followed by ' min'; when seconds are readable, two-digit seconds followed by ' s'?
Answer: 5 h 52 min 05 s
